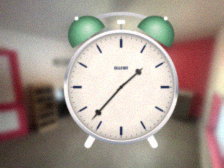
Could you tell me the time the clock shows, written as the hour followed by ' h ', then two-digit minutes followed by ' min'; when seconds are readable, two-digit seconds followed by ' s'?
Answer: 1 h 37 min
